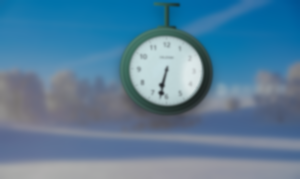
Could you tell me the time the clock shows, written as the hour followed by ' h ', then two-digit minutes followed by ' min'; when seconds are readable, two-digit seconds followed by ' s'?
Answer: 6 h 32 min
